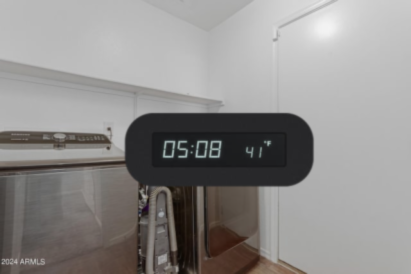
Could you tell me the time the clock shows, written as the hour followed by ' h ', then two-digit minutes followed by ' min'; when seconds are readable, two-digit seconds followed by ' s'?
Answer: 5 h 08 min
